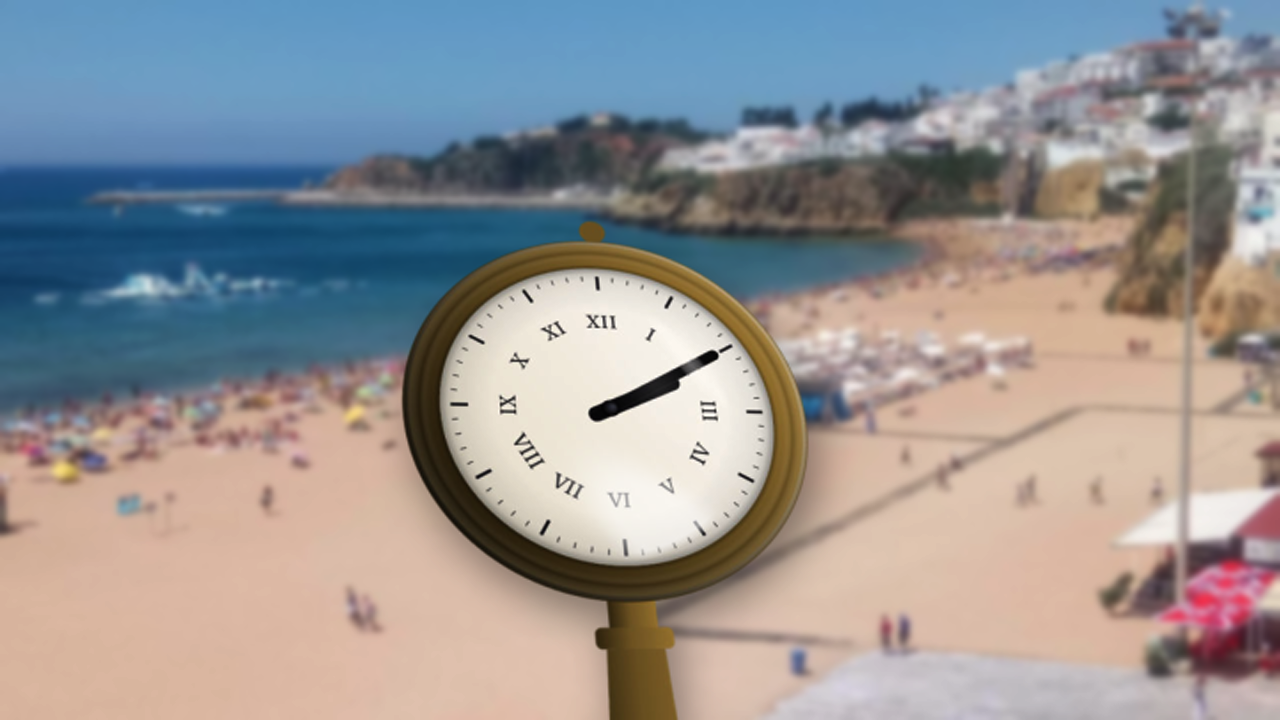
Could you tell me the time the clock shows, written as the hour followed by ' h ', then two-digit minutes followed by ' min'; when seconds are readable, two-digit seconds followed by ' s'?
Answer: 2 h 10 min
